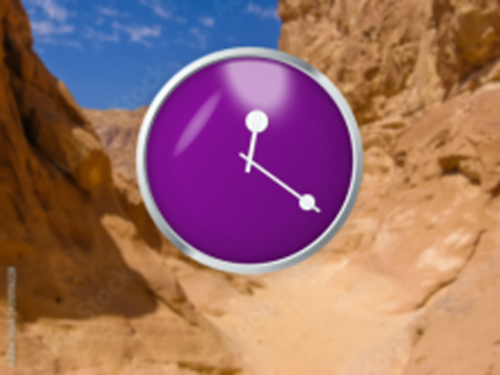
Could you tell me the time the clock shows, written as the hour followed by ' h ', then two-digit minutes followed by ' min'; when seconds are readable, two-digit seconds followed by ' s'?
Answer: 12 h 21 min
